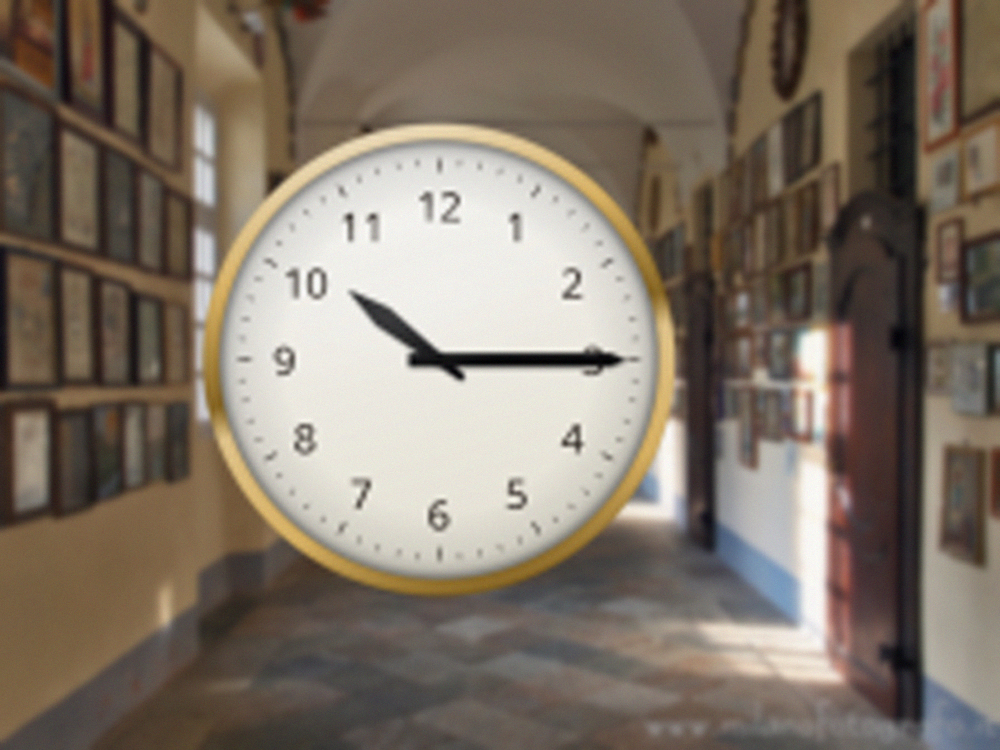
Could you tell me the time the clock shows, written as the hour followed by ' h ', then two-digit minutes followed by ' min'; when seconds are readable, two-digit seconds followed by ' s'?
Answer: 10 h 15 min
